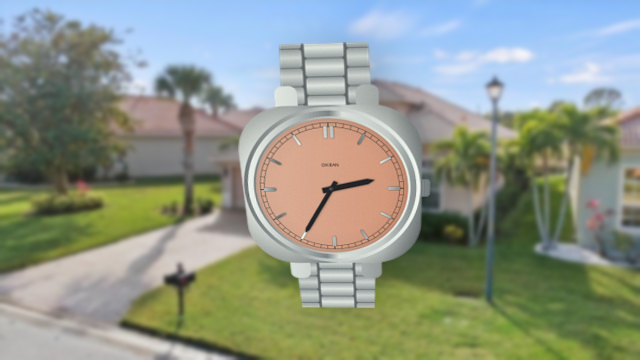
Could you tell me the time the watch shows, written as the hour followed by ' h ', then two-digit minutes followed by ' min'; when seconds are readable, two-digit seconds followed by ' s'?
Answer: 2 h 35 min
